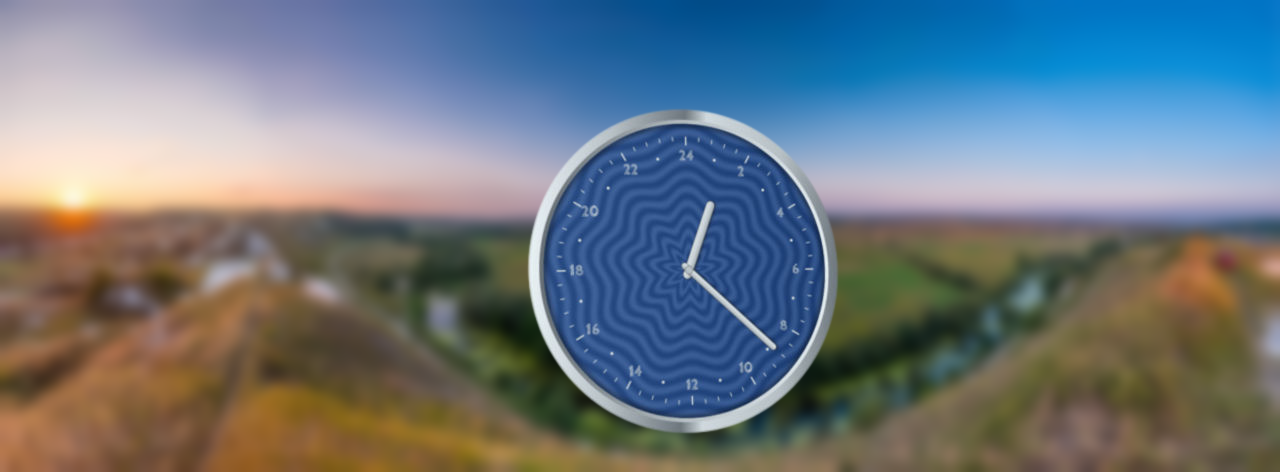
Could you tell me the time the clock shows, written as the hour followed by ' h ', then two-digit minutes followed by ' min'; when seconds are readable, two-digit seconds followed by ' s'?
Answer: 1 h 22 min
